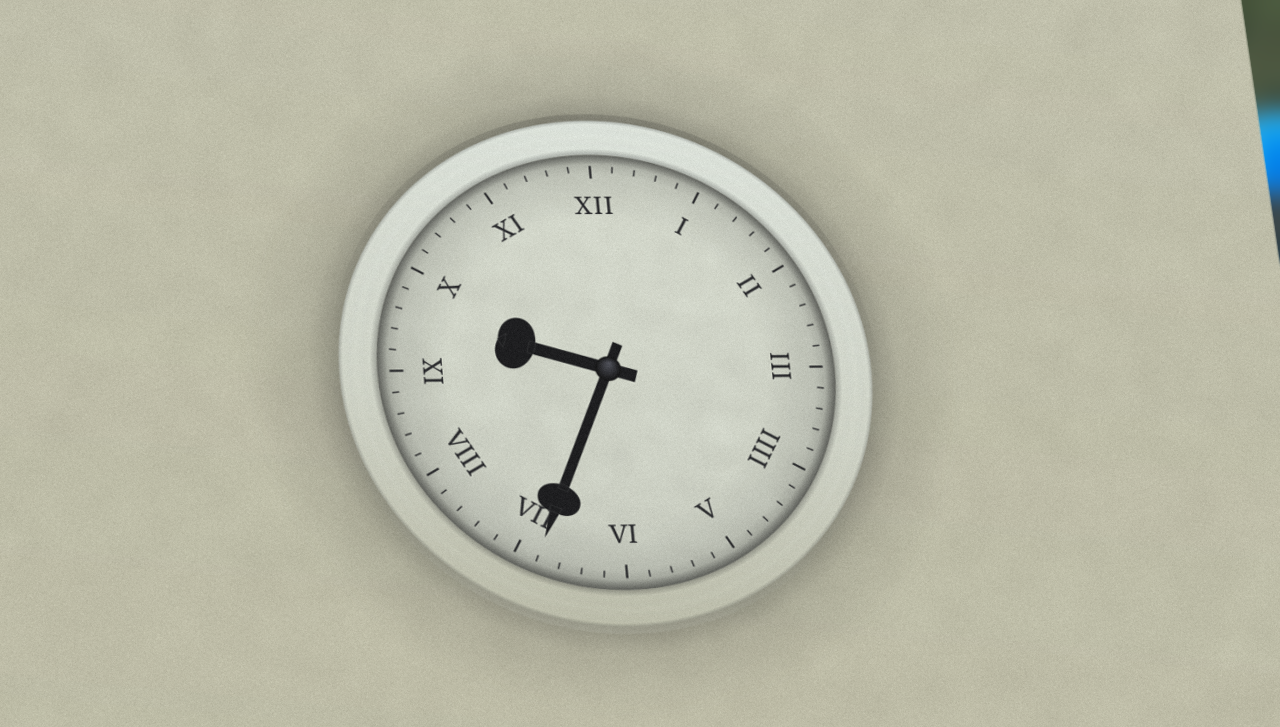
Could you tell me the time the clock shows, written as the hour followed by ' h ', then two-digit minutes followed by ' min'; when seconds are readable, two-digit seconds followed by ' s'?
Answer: 9 h 34 min
